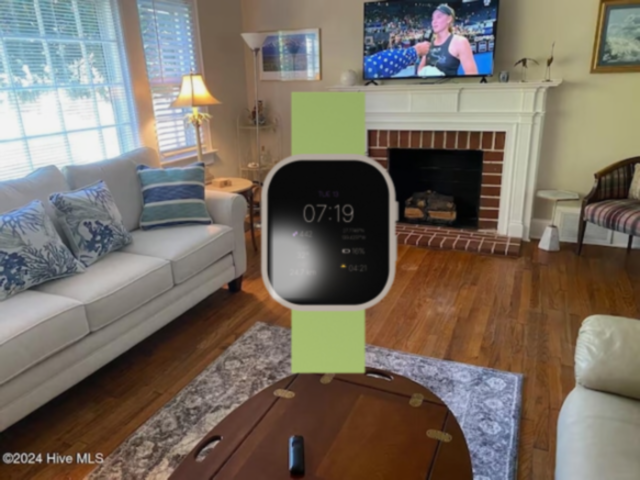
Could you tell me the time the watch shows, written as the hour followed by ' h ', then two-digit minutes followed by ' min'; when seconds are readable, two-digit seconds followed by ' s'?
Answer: 7 h 19 min
